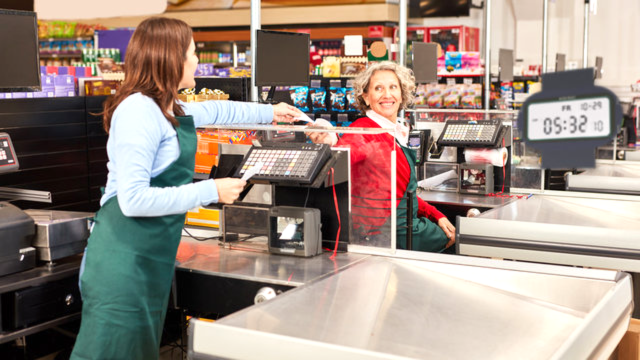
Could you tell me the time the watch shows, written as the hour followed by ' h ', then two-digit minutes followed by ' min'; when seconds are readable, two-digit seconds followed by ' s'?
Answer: 5 h 32 min
